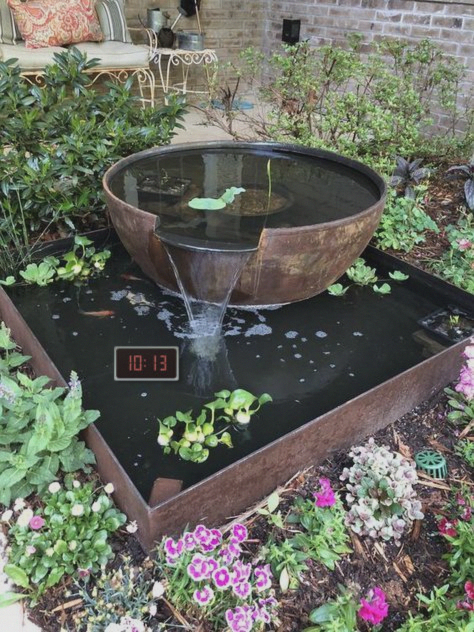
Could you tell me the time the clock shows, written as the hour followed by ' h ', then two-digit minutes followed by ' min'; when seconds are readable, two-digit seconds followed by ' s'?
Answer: 10 h 13 min
